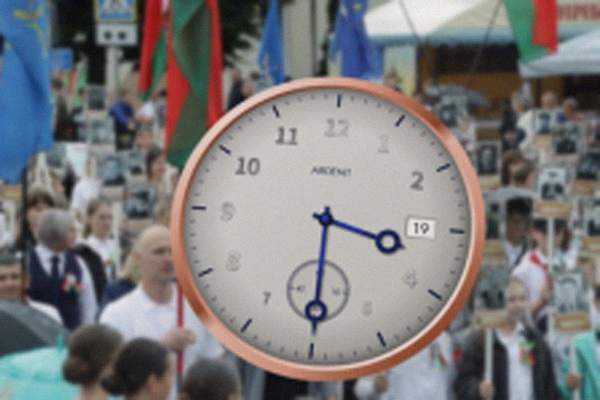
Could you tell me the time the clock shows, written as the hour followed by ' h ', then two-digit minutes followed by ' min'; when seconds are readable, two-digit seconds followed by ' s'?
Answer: 3 h 30 min
